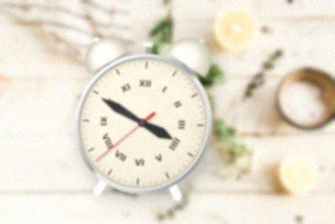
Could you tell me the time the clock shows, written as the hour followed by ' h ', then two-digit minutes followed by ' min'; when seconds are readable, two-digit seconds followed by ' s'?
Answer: 3 h 49 min 38 s
